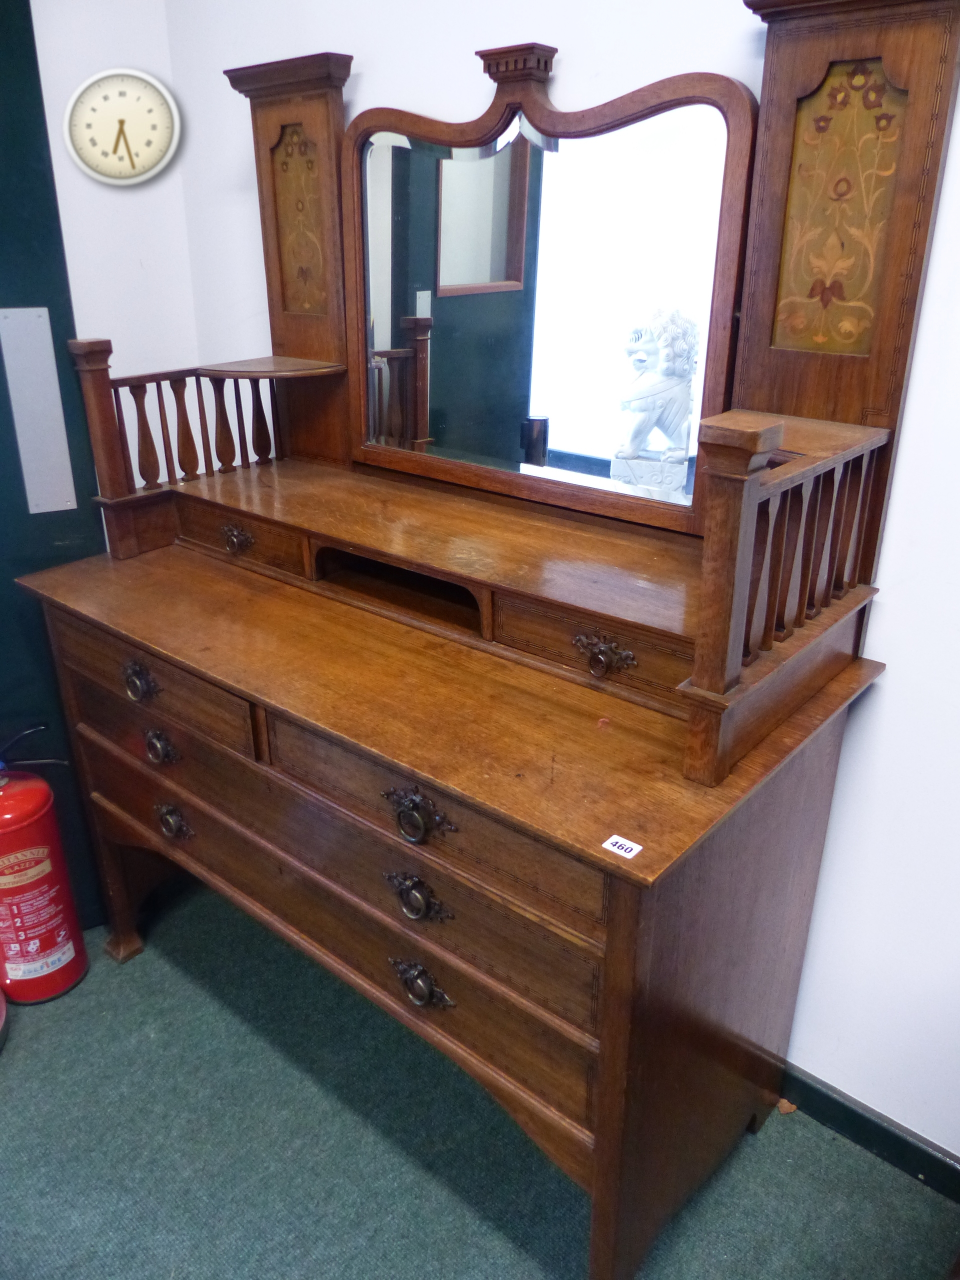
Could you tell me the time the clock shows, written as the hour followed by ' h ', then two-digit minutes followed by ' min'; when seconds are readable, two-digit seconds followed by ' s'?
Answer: 6 h 27 min
